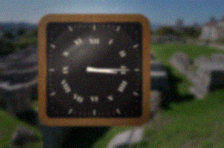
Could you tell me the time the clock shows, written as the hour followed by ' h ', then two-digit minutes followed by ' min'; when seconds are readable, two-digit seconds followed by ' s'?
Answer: 3 h 15 min
